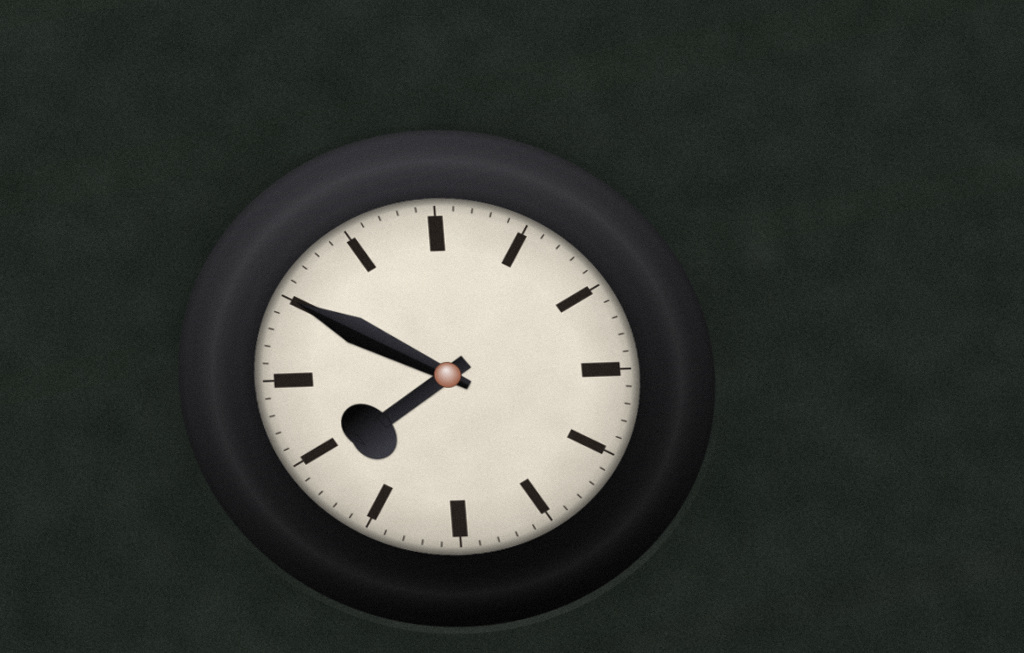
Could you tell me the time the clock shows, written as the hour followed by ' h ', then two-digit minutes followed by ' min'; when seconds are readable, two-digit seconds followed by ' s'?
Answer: 7 h 50 min
